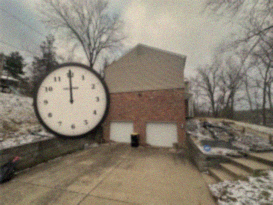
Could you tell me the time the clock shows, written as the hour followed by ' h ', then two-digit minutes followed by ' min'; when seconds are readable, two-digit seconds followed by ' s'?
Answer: 12 h 00 min
